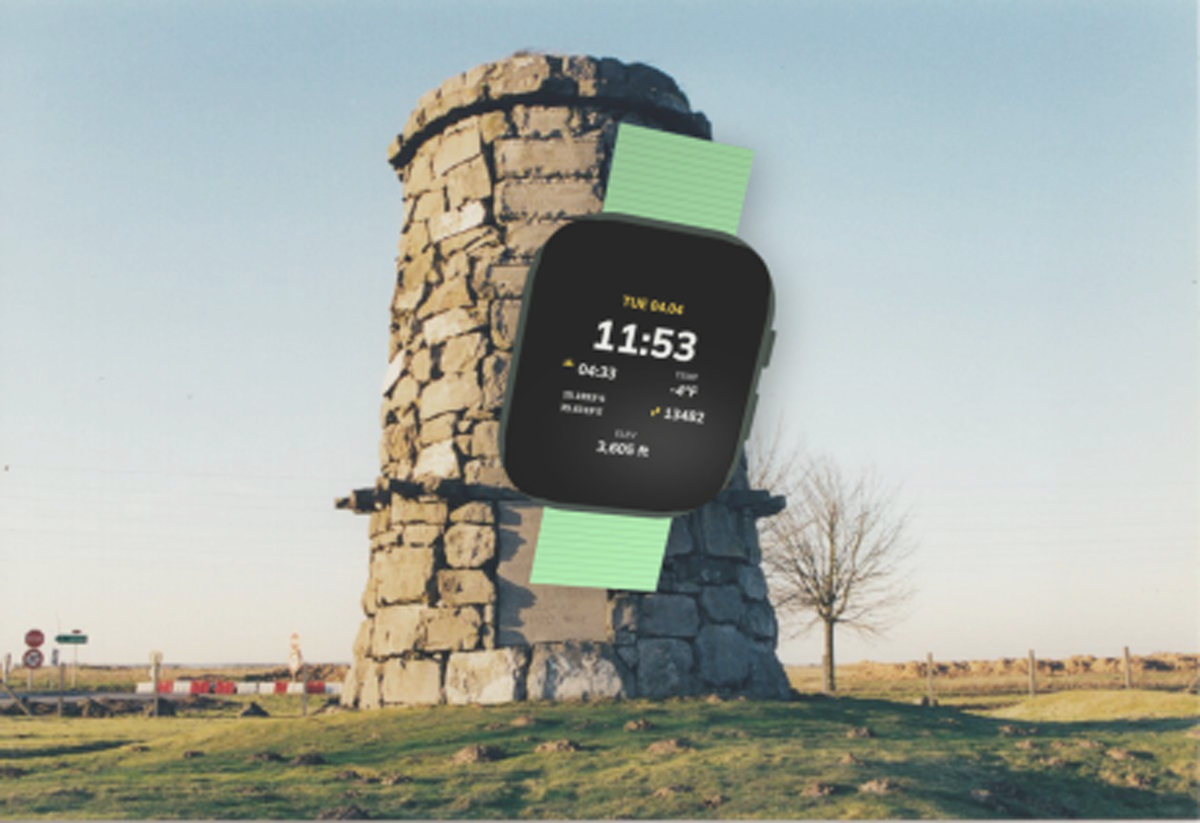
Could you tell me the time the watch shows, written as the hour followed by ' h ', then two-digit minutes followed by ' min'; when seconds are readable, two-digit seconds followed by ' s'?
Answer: 11 h 53 min
